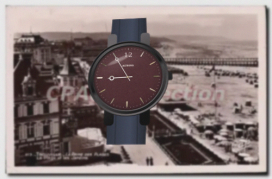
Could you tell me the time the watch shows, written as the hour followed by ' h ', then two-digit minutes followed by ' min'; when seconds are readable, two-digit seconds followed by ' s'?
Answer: 8 h 55 min
